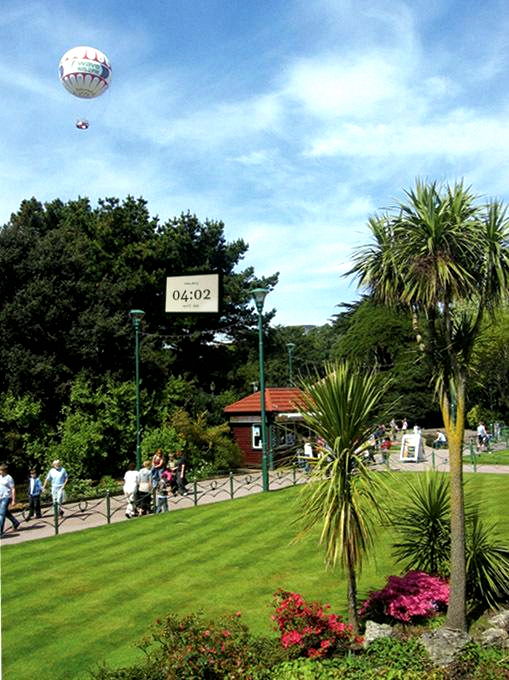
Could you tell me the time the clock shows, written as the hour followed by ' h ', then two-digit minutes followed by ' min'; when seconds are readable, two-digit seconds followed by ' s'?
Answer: 4 h 02 min
